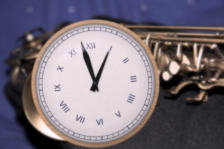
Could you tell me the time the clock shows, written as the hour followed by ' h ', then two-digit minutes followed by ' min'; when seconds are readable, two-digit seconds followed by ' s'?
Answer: 12 h 58 min
